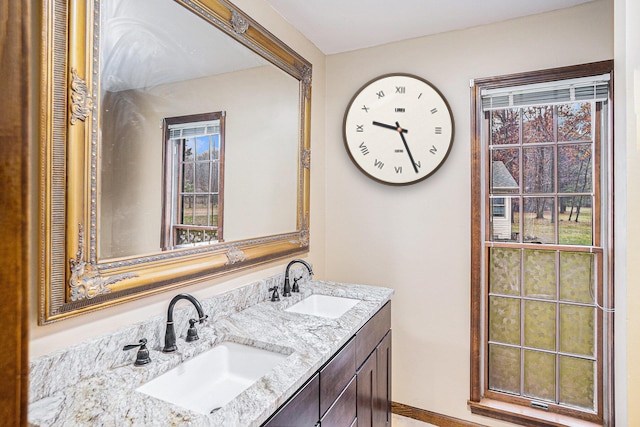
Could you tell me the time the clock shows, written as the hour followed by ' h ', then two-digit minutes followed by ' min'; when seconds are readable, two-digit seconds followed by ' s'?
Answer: 9 h 26 min
